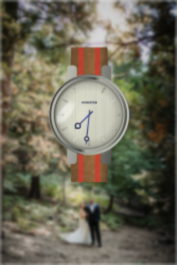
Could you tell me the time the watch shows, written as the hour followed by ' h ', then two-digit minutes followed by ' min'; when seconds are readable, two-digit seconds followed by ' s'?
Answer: 7 h 31 min
